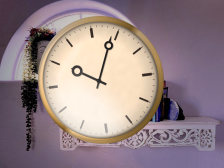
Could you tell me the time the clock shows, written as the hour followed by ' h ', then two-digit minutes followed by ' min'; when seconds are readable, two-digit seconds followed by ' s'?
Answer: 10 h 04 min
